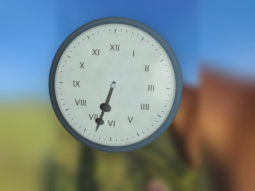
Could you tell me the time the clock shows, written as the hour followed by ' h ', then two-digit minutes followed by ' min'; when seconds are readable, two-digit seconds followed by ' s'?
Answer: 6 h 33 min
